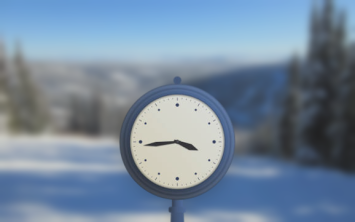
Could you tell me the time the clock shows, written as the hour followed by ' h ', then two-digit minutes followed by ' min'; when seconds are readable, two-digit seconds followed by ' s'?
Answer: 3 h 44 min
